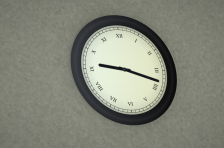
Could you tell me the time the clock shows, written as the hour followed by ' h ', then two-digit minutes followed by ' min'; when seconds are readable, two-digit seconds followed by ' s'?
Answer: 9 h 18 min
